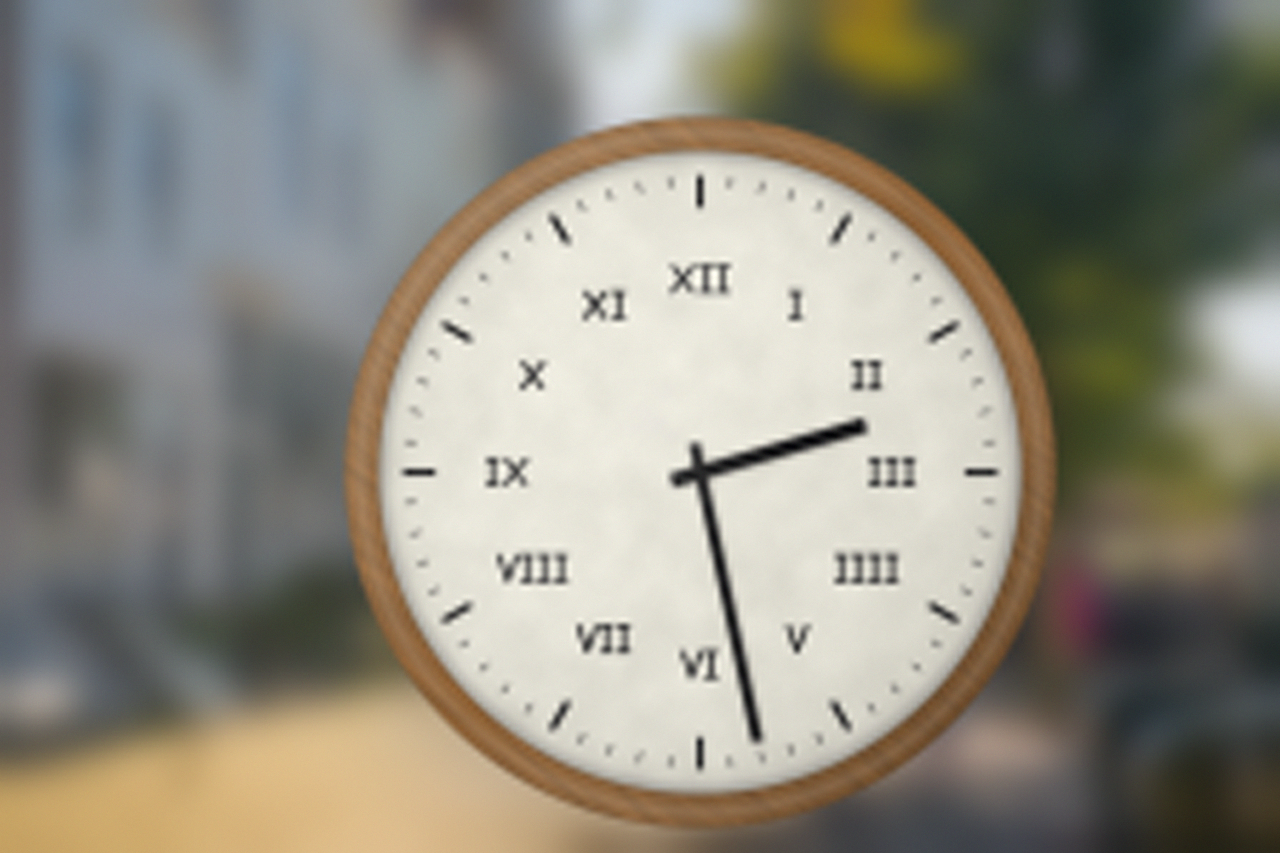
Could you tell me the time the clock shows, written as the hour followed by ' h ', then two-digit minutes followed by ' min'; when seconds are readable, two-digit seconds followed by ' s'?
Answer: 2 h 28 min
